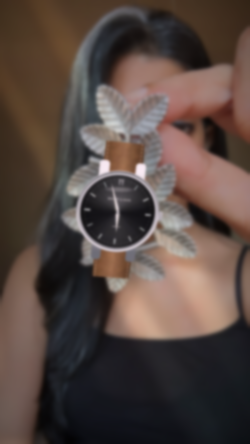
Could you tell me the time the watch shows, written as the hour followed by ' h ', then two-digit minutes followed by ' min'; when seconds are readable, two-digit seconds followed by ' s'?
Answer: 5 h 57 min
